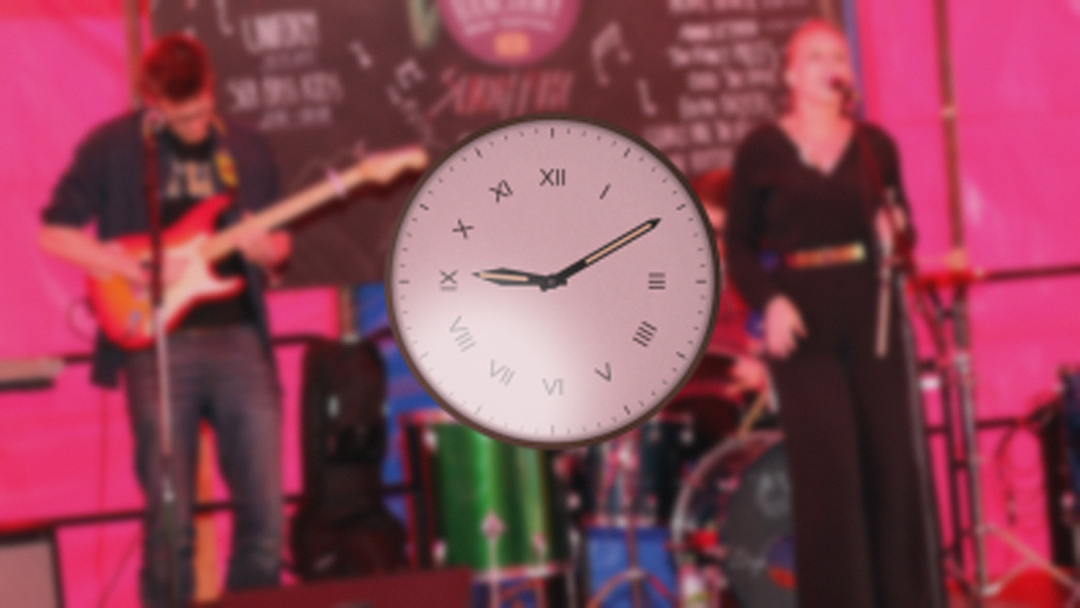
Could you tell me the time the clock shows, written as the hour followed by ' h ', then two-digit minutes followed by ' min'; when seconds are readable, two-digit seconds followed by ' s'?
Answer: 9 h 10 min
